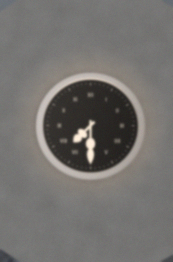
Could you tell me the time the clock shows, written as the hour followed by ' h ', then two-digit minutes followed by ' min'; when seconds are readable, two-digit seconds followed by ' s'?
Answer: 7 h 30 min
